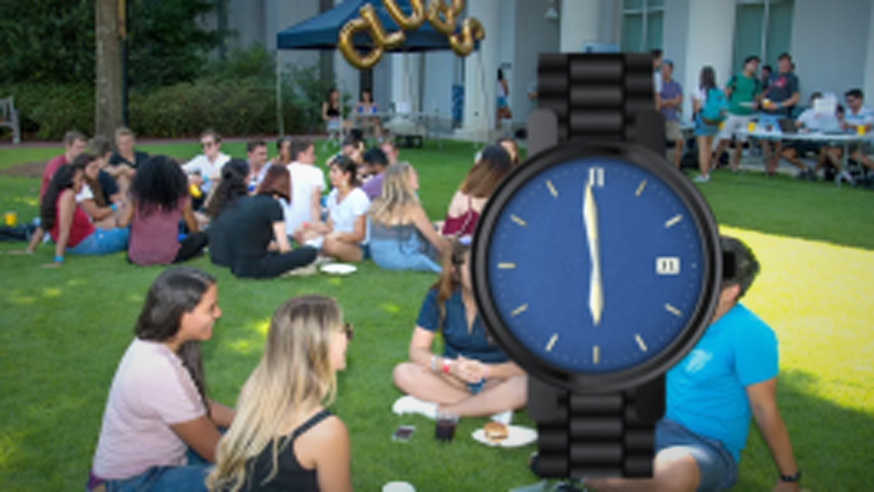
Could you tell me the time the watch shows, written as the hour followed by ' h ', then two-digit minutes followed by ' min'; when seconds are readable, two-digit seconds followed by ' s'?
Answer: 5 h 59 min
